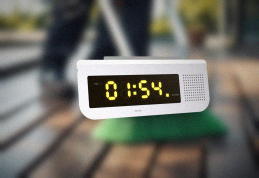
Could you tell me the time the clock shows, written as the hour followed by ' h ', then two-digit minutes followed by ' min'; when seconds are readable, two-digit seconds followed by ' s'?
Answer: 1 h 54 min
